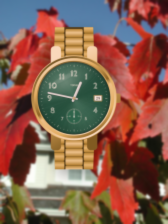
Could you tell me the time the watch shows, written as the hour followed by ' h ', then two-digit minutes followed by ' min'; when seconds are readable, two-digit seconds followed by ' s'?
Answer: 12 h 47 min
